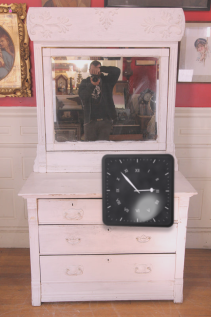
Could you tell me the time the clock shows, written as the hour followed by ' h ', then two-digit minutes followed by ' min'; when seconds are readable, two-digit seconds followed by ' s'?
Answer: 2 h 53 min
